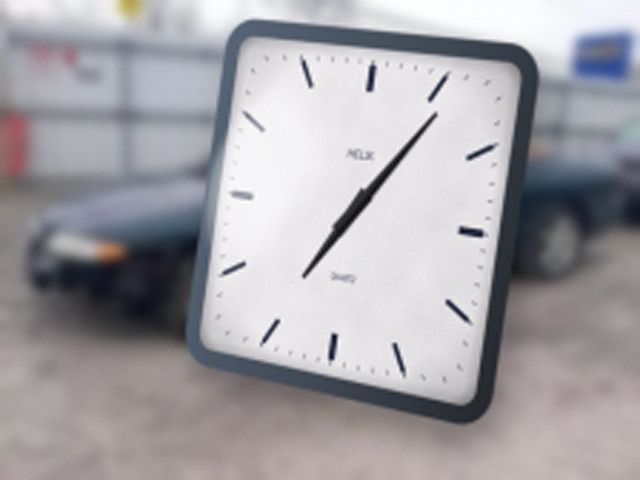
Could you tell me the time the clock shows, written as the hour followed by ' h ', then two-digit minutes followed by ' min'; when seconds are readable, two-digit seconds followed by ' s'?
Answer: 7 h 06 min
